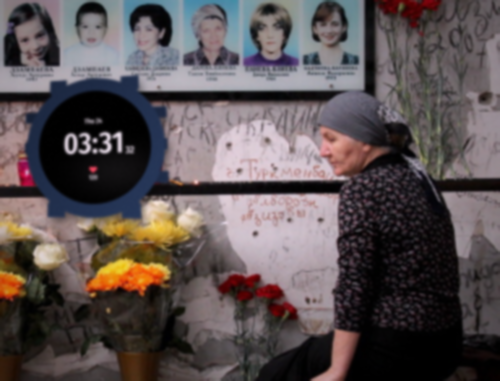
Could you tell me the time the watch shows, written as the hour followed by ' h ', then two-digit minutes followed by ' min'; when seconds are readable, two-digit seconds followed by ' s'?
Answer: 3 h 31 min
